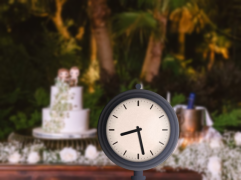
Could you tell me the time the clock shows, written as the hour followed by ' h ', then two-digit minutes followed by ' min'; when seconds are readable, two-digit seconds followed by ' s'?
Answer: 8 h 28 min
